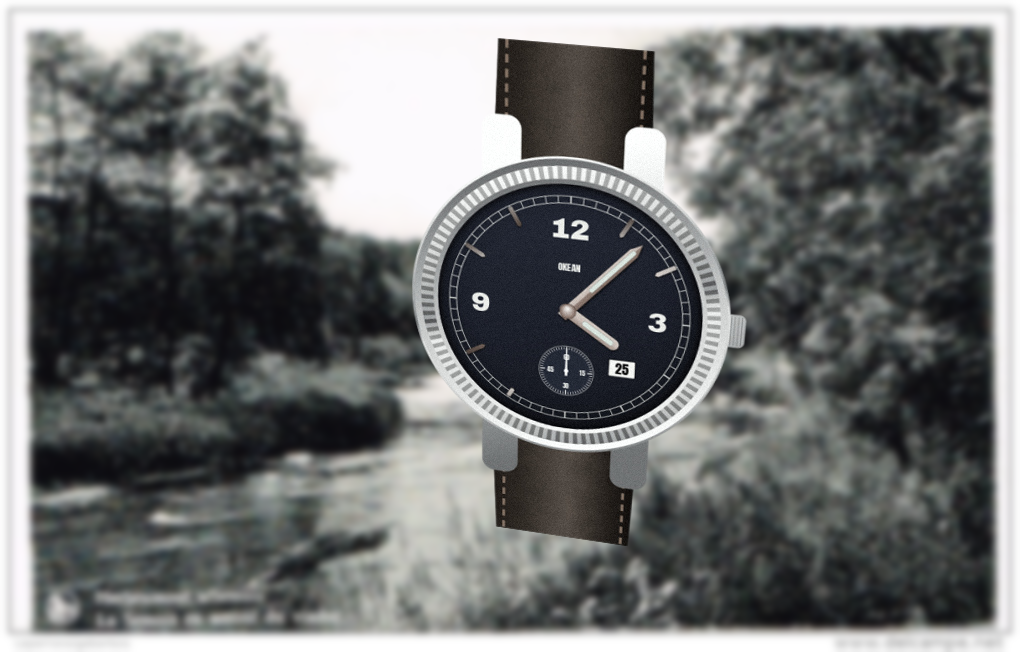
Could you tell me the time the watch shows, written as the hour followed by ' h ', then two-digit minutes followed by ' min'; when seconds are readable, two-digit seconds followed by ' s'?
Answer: 4 h 07 min
